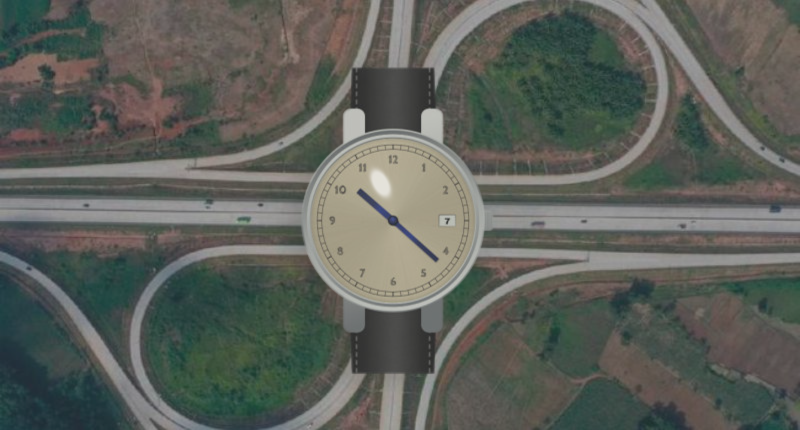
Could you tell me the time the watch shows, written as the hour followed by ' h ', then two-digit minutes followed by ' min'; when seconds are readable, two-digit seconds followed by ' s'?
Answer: 10 h 22 min
